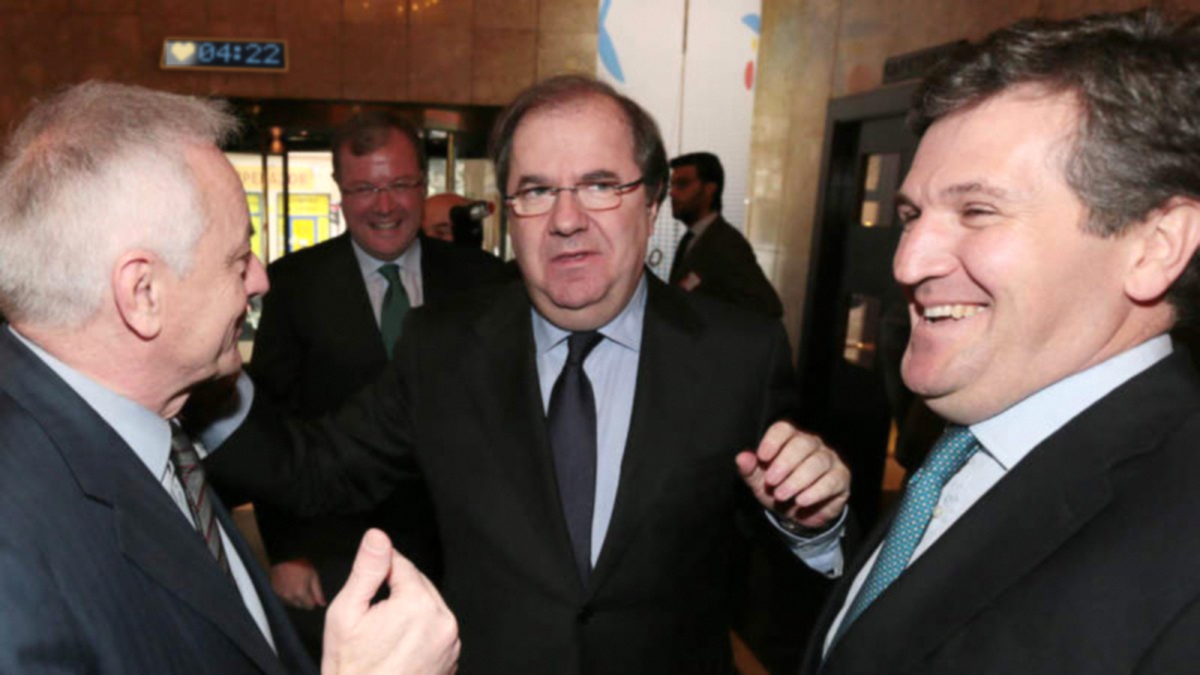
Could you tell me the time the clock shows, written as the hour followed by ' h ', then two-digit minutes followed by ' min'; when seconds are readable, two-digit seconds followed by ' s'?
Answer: 4 h 22 min
